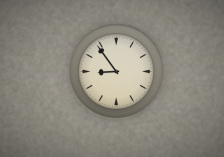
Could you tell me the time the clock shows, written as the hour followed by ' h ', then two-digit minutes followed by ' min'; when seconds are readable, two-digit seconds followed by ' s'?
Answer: 8 h 54 min
